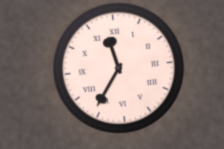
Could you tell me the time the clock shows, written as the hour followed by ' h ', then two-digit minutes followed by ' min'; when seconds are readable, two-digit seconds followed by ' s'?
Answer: 11 h 36 min
